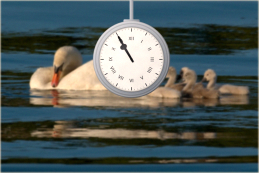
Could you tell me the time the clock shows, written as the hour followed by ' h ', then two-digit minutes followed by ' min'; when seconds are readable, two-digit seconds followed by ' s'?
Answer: 10 h 55 min
